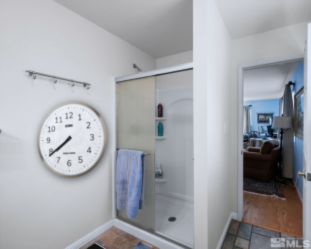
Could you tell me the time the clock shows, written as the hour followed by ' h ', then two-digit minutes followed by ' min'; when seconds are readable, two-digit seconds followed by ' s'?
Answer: 7 h 39 min
